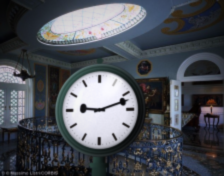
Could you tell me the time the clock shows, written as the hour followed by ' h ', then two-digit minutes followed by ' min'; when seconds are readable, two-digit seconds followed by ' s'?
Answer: 9 h 12 min
